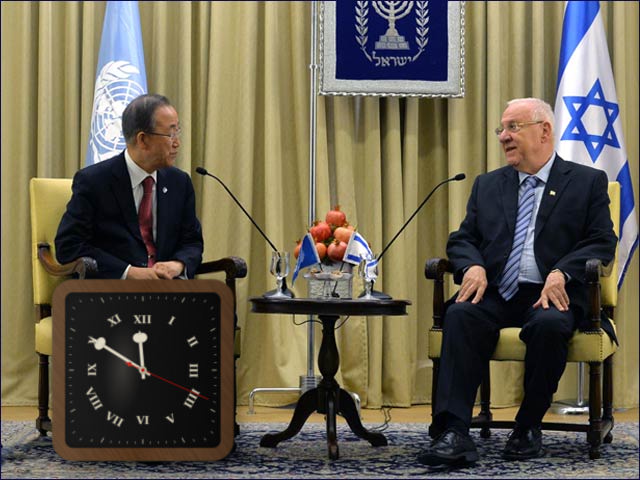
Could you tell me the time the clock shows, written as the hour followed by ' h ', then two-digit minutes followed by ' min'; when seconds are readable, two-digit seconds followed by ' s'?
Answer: 11 h 50 min 19 s
